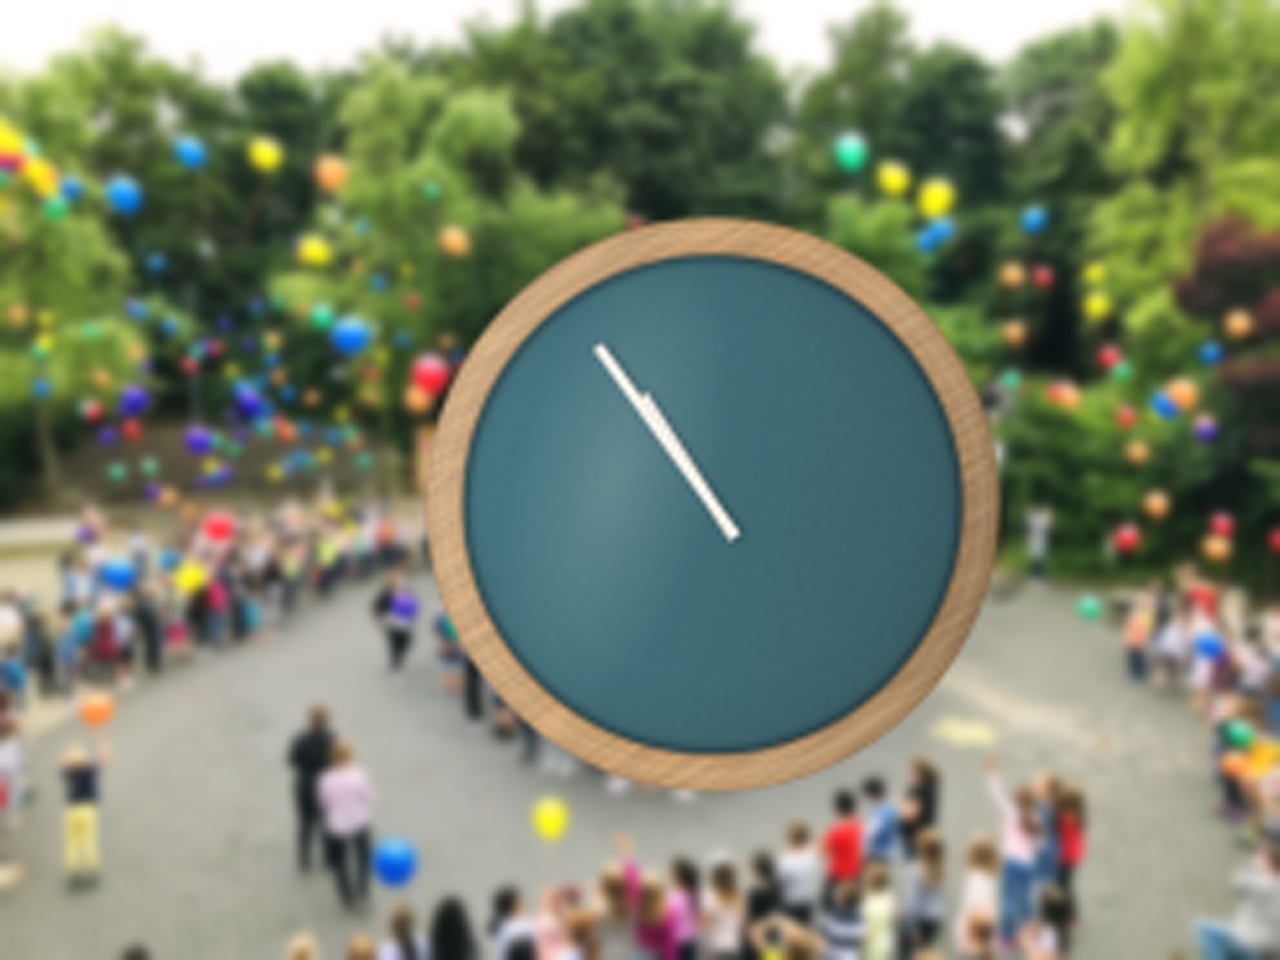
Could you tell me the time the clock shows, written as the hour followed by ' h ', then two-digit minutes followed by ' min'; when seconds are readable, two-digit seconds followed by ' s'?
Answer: 10 h 54 min
